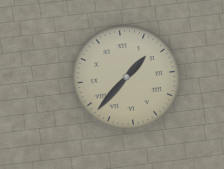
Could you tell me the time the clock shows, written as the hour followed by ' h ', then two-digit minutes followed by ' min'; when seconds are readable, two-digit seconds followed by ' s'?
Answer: 1 h 38 min
